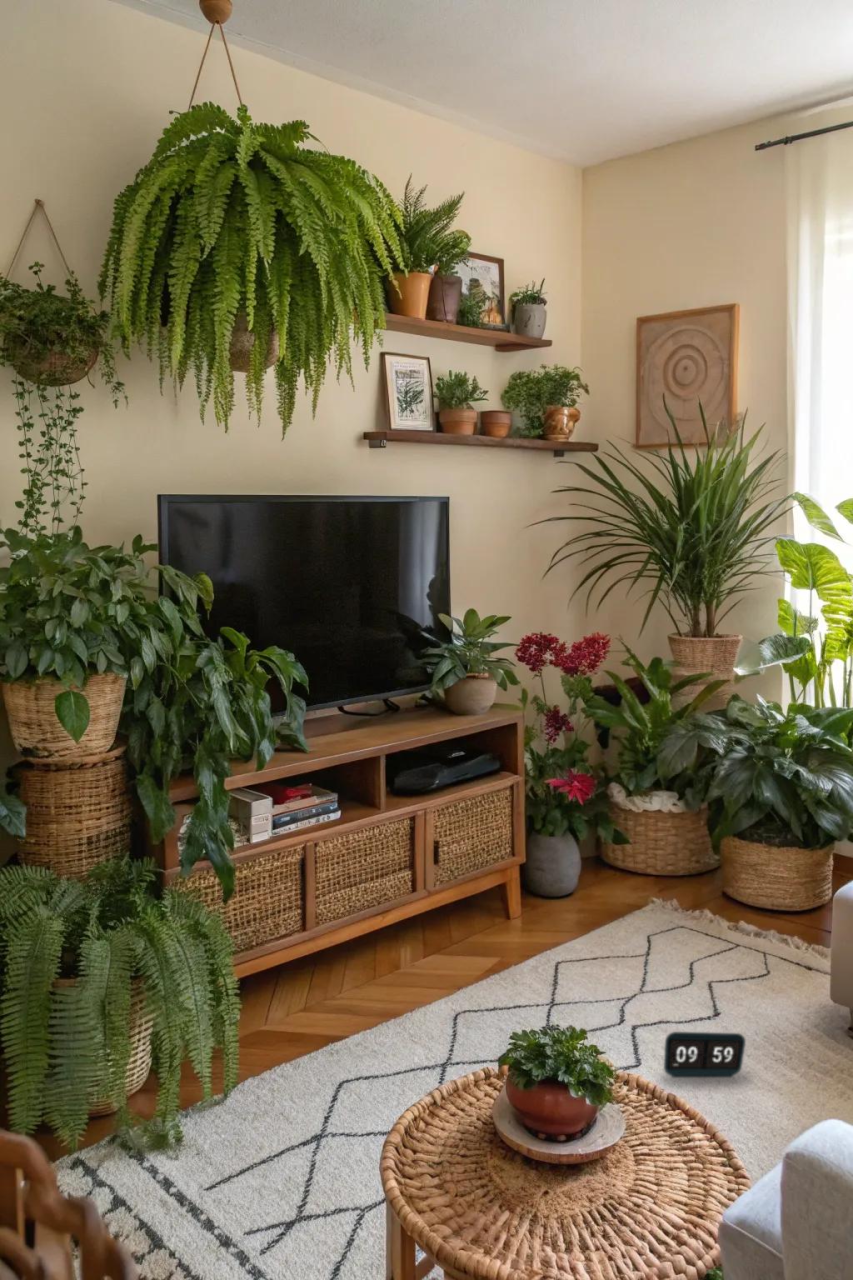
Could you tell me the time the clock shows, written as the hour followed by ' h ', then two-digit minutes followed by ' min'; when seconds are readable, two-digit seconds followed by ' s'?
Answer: 9 h 59 min
